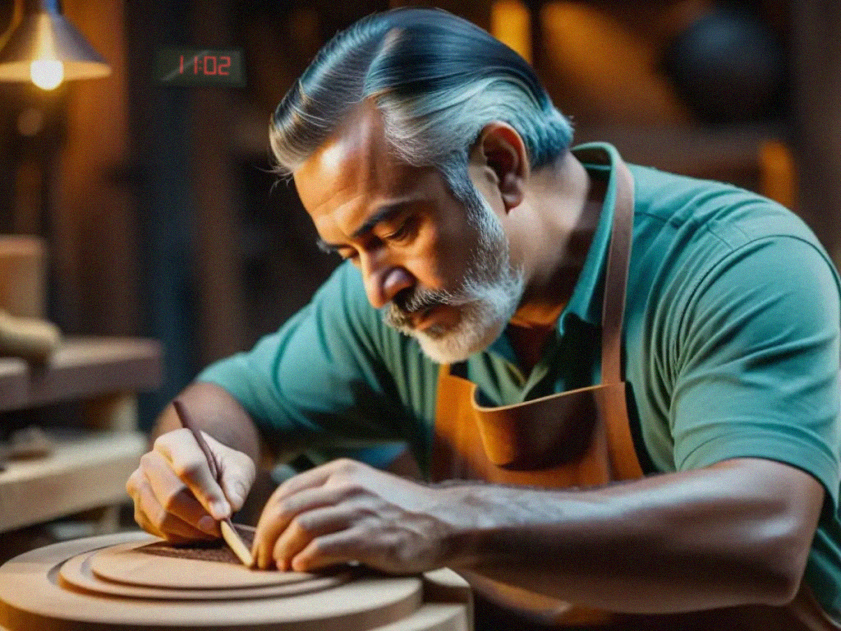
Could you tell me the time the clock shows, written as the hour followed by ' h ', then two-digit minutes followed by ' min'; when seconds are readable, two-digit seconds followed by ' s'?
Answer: 11 h 02 min
